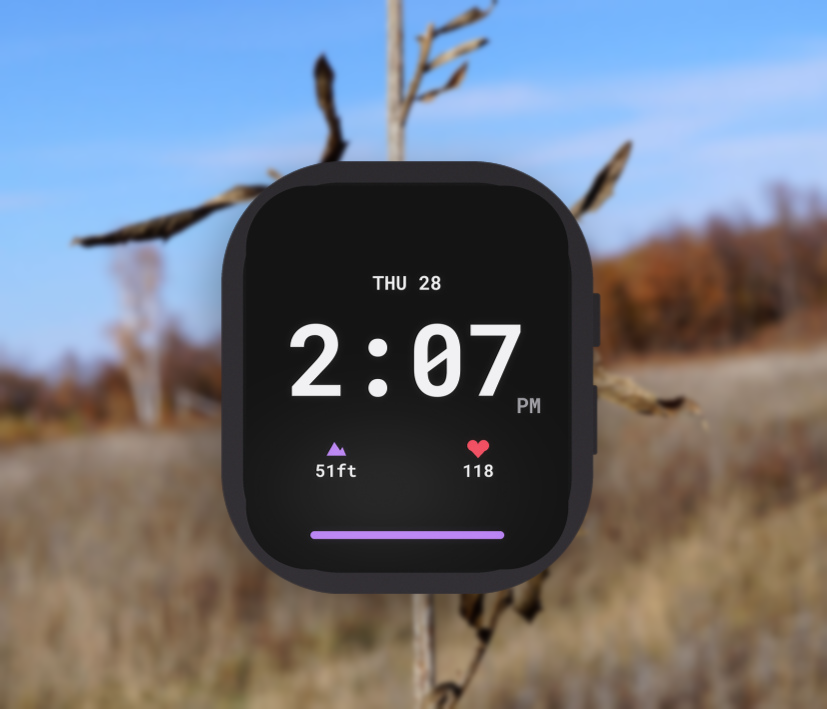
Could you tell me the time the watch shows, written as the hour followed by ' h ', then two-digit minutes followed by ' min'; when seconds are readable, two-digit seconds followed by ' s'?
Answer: 2 h 07 min
